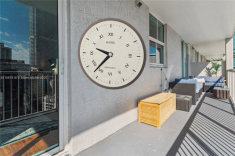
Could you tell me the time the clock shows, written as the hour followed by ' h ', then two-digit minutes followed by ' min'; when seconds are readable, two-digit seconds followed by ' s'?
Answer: 9 h 37 min
